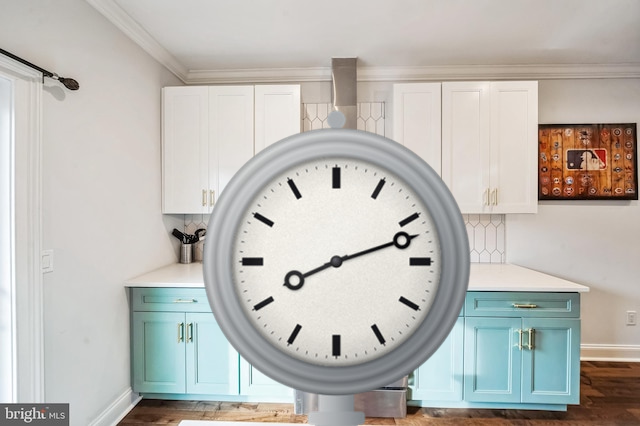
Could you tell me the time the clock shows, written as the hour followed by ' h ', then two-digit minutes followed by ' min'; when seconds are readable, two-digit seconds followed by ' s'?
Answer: 8 h 12 min
